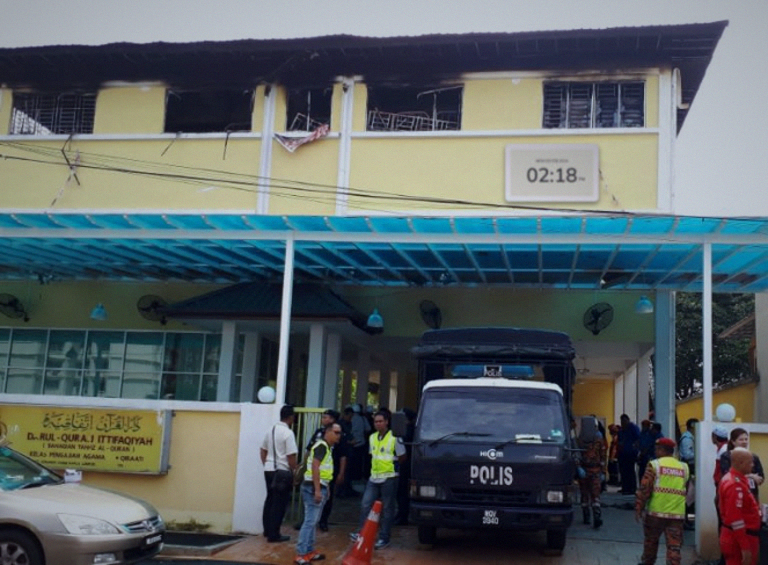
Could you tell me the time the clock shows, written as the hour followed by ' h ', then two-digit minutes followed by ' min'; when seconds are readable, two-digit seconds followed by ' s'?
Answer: 2 h 18 min
